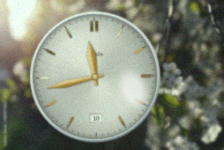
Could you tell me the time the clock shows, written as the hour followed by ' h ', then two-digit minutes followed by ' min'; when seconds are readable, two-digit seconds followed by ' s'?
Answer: 11 h 43 min
